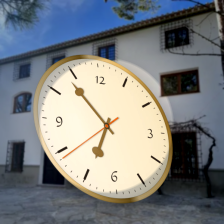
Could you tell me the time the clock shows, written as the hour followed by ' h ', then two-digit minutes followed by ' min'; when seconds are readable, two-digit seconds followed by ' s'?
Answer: 6 h 53 min 39 s
